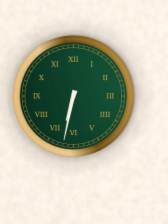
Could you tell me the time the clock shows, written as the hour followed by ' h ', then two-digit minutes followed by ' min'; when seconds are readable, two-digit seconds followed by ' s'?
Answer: 6 h 32 min
